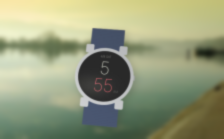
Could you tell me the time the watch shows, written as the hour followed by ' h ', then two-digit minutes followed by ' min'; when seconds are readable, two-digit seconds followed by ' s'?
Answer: 5 h 55 min
